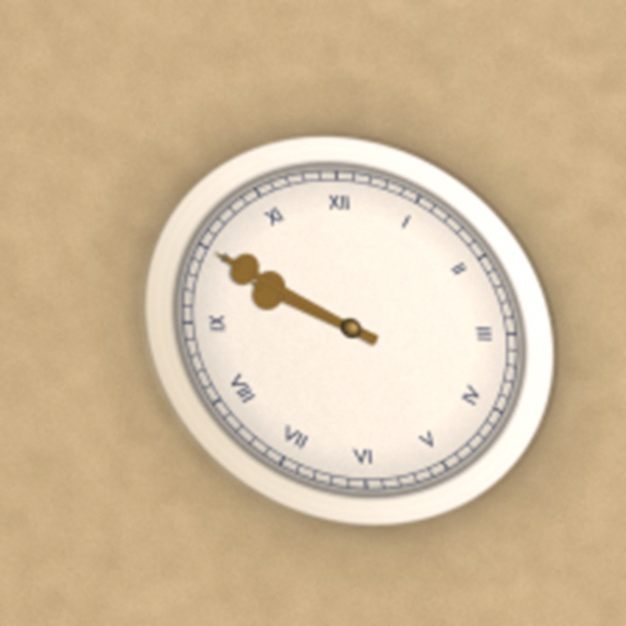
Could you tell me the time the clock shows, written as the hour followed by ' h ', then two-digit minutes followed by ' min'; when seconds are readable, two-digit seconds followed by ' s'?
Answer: 9 h 50 min
